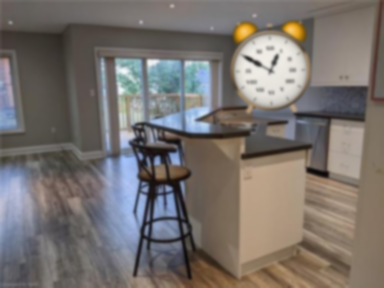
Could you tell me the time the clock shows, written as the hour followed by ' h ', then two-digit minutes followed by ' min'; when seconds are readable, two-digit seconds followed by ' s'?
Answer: 12 h 50 min
